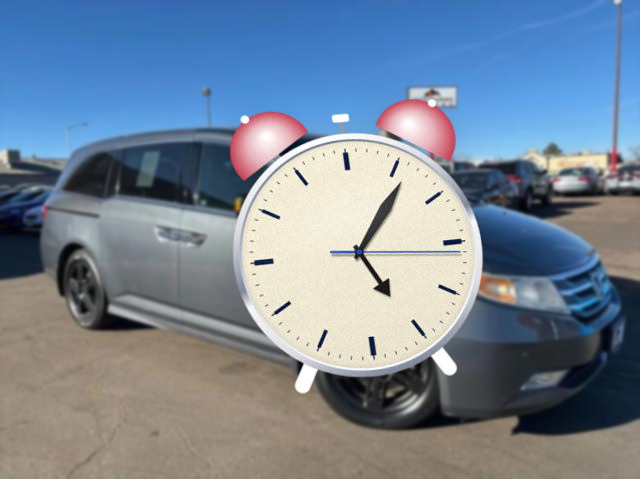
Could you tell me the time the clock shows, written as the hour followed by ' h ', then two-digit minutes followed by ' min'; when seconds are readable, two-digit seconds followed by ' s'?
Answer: 5 h 06 min 16 s
